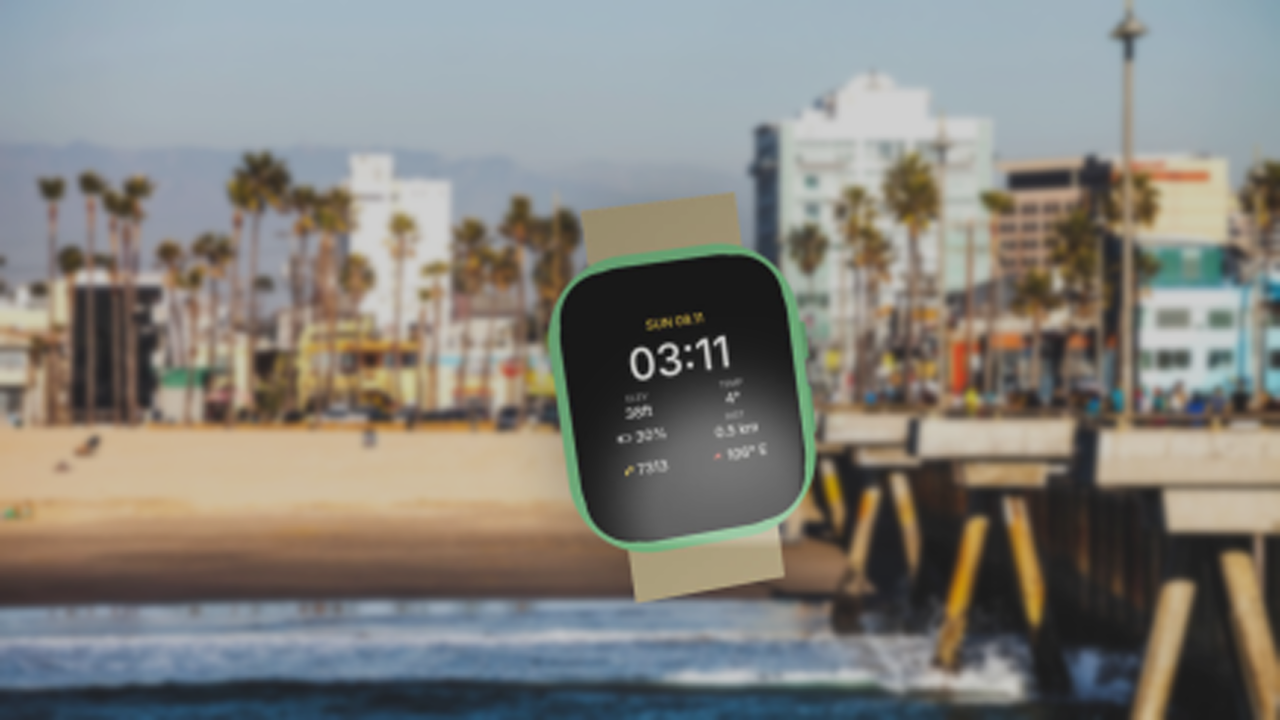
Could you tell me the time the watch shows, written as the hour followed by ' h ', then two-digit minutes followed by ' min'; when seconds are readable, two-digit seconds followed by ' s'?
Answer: 3 h 11 min
